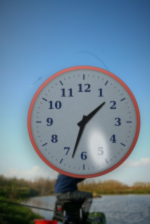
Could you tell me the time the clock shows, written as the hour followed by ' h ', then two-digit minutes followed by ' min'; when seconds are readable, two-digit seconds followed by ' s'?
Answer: 1 h 33 min
